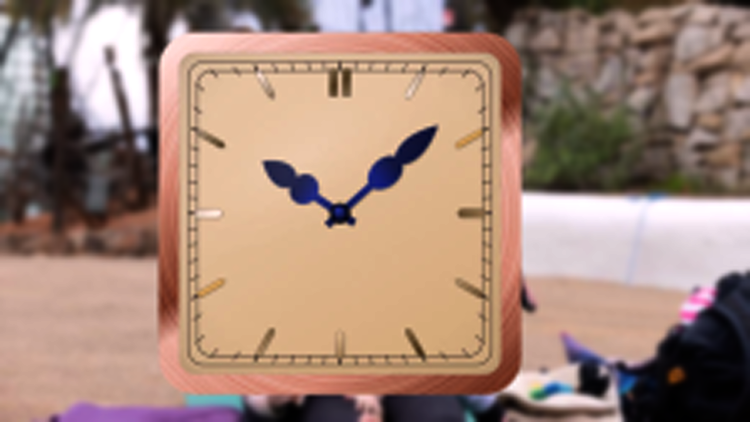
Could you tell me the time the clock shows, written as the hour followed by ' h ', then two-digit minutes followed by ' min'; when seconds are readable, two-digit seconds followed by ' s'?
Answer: 10 h 08 min
